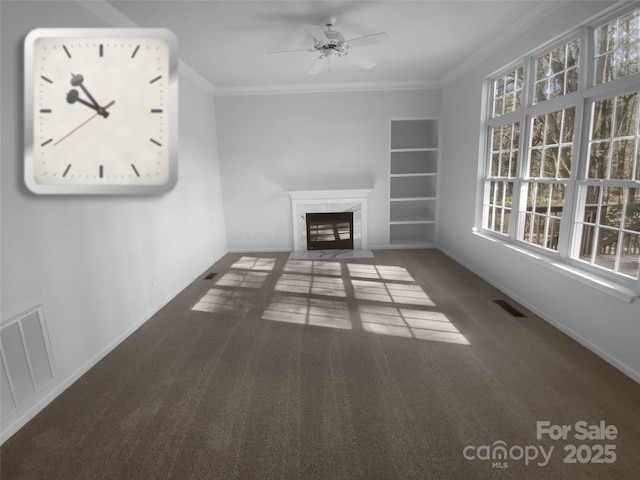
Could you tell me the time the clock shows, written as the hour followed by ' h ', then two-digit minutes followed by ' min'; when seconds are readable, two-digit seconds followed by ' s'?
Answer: 9 h 53 min 39 s
